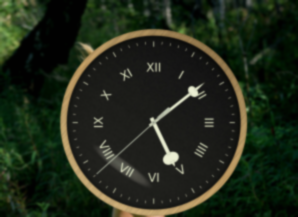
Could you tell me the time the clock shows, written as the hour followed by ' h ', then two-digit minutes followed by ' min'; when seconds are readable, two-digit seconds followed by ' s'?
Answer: 5 h 08 min 38 s
